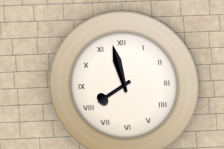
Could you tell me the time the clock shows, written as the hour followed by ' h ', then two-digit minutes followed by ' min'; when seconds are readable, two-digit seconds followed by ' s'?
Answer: 7 h 58 min
